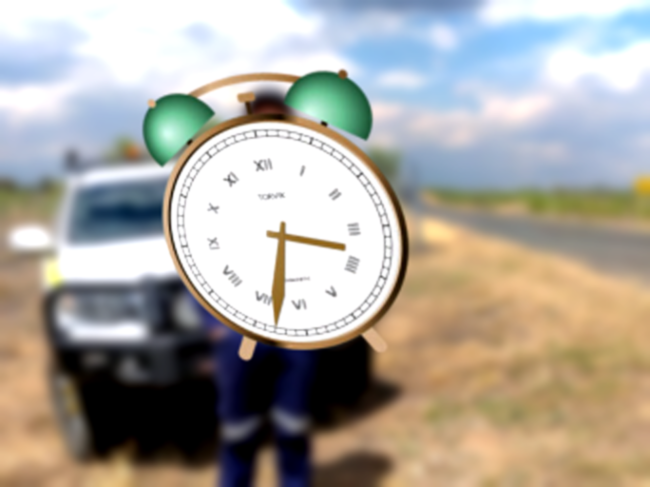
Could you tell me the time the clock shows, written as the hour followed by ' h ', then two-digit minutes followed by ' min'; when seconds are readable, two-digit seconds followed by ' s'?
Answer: 3 h 33 min
